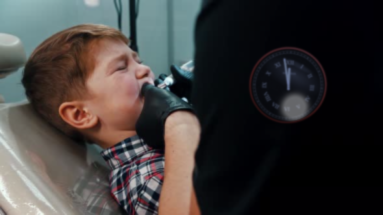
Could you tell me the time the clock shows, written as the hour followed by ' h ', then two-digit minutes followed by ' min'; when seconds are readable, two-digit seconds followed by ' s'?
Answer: 11 h 58 min
